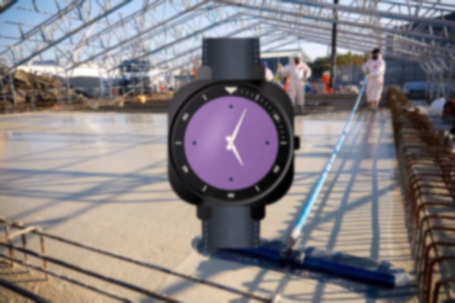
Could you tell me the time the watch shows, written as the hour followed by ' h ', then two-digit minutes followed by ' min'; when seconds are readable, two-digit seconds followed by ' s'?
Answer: 5 h 04 min
